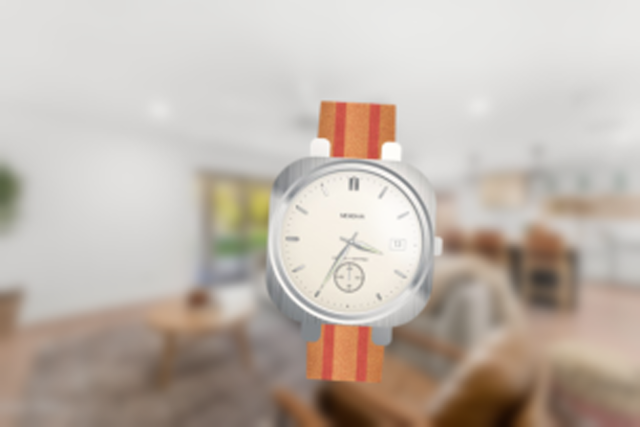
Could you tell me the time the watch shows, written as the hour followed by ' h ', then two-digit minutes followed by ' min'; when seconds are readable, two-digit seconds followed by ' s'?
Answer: 3 h 35 min
